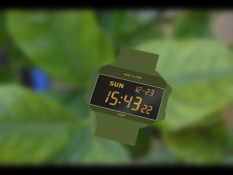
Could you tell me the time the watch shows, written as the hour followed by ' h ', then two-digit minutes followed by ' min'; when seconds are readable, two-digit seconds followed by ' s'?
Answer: 15 h 43 min 22 s
